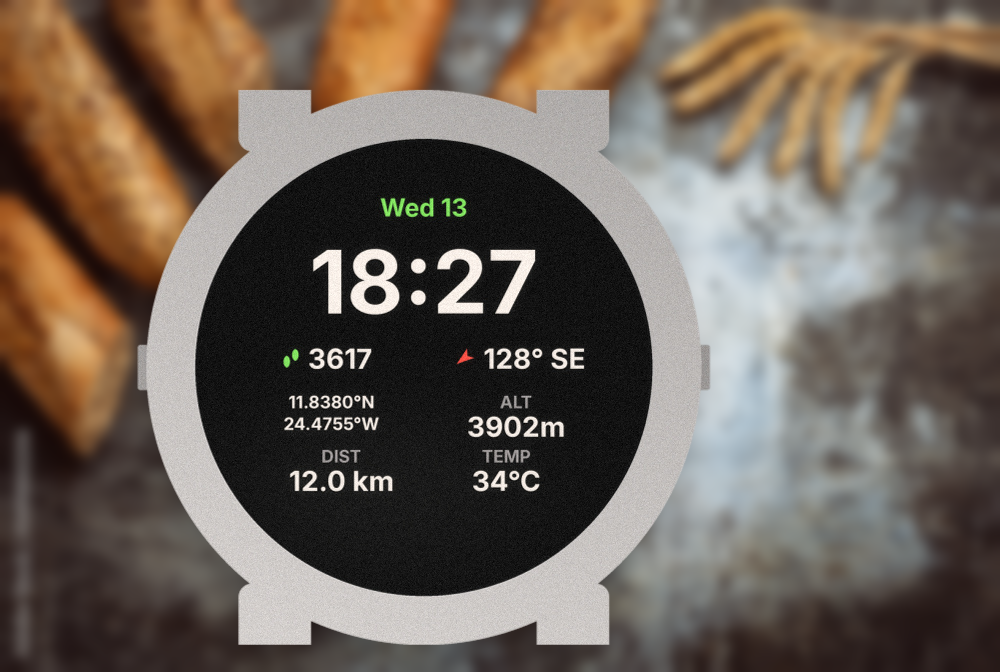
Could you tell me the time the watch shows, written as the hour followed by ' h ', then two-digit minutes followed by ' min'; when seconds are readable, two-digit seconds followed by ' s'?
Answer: 18 h 27 min
